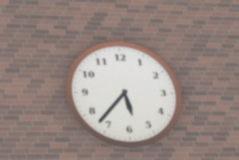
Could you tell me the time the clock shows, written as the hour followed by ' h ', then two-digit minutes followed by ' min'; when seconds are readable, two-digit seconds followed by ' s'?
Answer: 5 h 37 min
